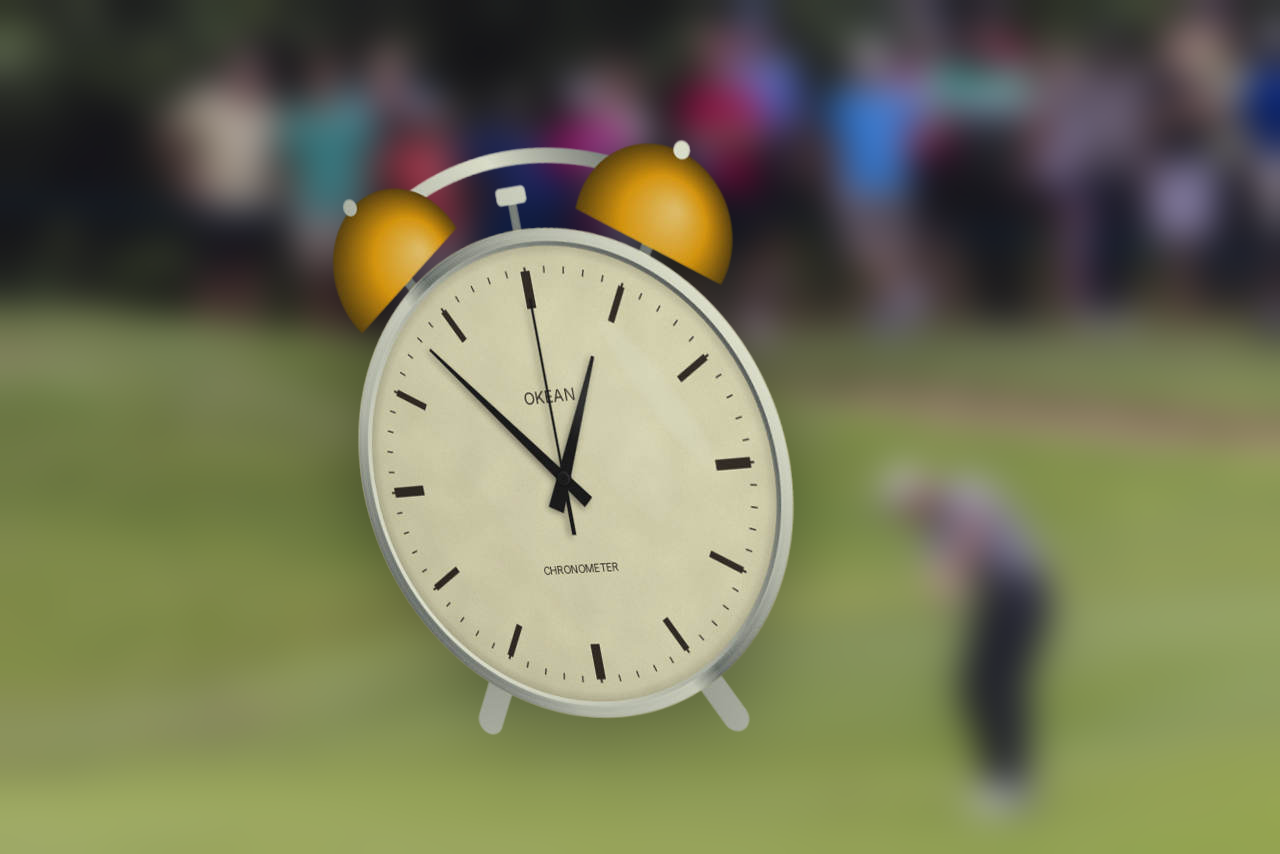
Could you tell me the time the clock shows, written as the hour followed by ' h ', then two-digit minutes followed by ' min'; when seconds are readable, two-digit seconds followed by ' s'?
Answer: 12 h 53 min 00 s
